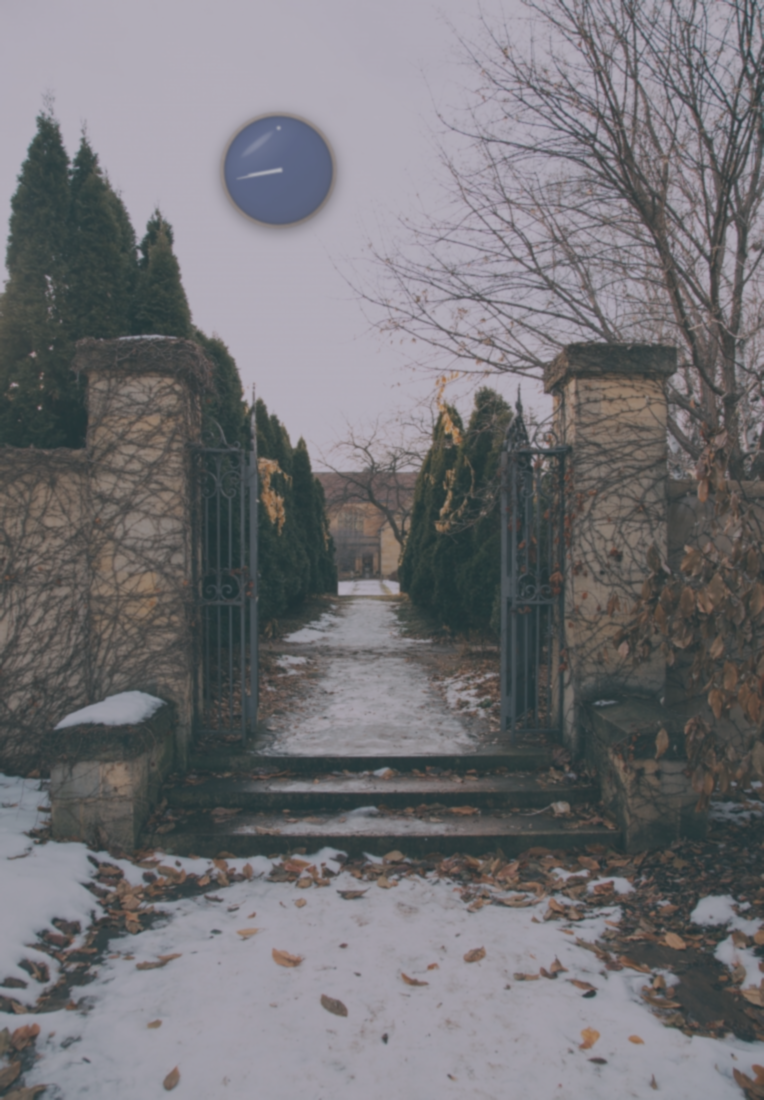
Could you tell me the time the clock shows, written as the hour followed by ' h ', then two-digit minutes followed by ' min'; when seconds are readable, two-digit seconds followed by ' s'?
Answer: 8 h 43 min
